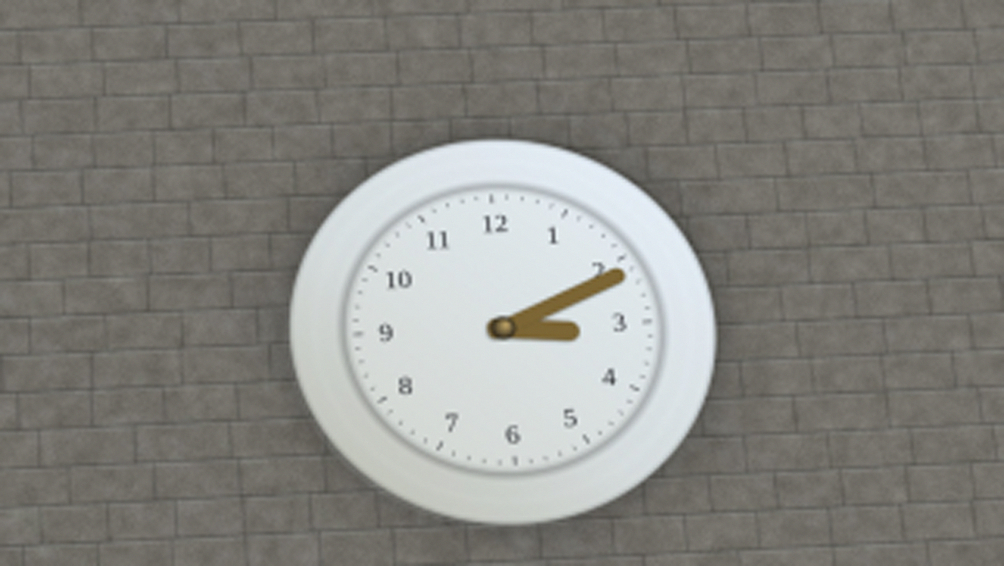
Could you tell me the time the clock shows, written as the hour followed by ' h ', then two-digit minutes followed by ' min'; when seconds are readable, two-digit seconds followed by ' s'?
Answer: 3 h 11 min
